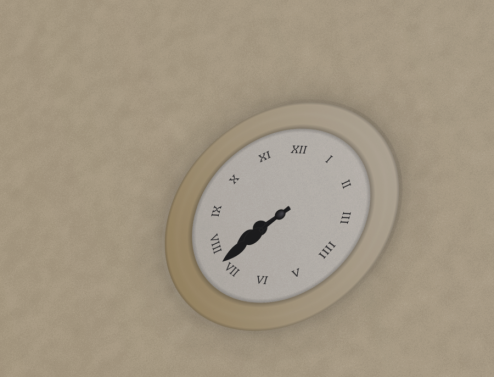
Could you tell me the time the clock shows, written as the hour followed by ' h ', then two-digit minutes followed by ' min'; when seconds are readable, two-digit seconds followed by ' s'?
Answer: 7 h 37 min
